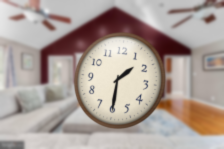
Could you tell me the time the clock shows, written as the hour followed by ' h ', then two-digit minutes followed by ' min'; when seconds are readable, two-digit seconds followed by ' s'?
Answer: 1 h 30 min
